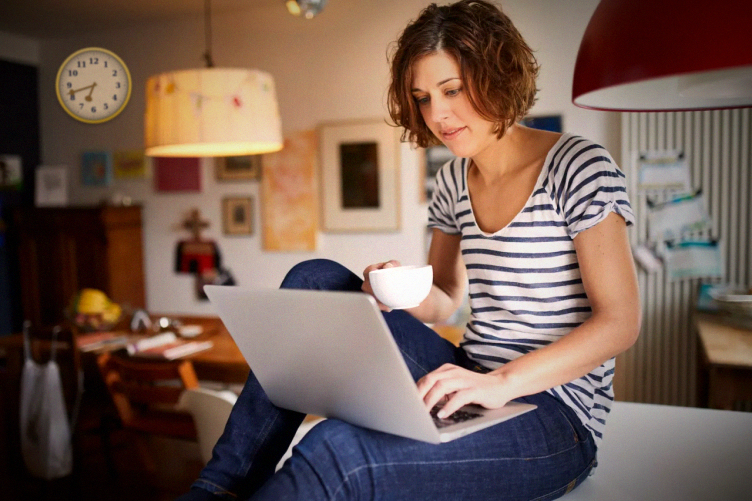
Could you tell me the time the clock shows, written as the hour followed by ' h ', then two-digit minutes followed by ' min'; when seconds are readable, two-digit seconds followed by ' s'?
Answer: 6 h 42 min
